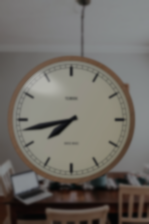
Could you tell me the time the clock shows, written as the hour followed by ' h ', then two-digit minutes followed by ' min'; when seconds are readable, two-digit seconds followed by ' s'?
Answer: 7 h 43 min
